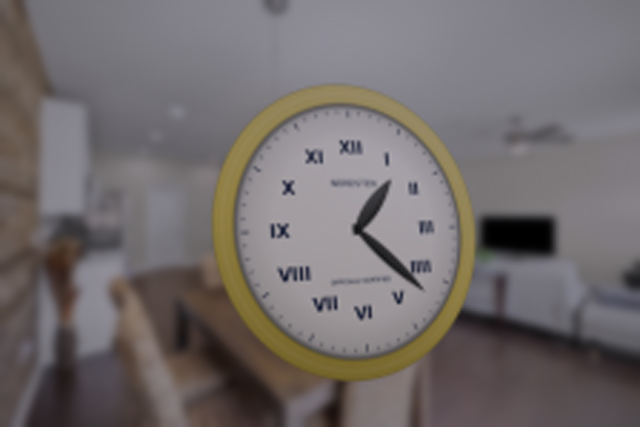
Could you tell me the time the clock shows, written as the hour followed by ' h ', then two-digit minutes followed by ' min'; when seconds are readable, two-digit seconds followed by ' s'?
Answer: 1 h 22 min
